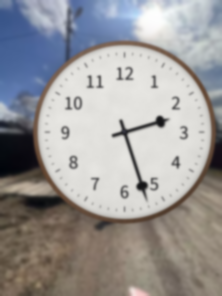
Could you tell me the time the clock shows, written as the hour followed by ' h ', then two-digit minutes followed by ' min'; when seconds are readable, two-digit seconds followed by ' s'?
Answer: 2 h 27 min
